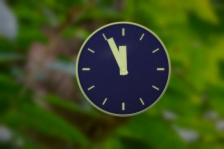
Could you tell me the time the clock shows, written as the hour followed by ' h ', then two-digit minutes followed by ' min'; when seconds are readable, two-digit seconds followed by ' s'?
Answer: 11 h 56 min
